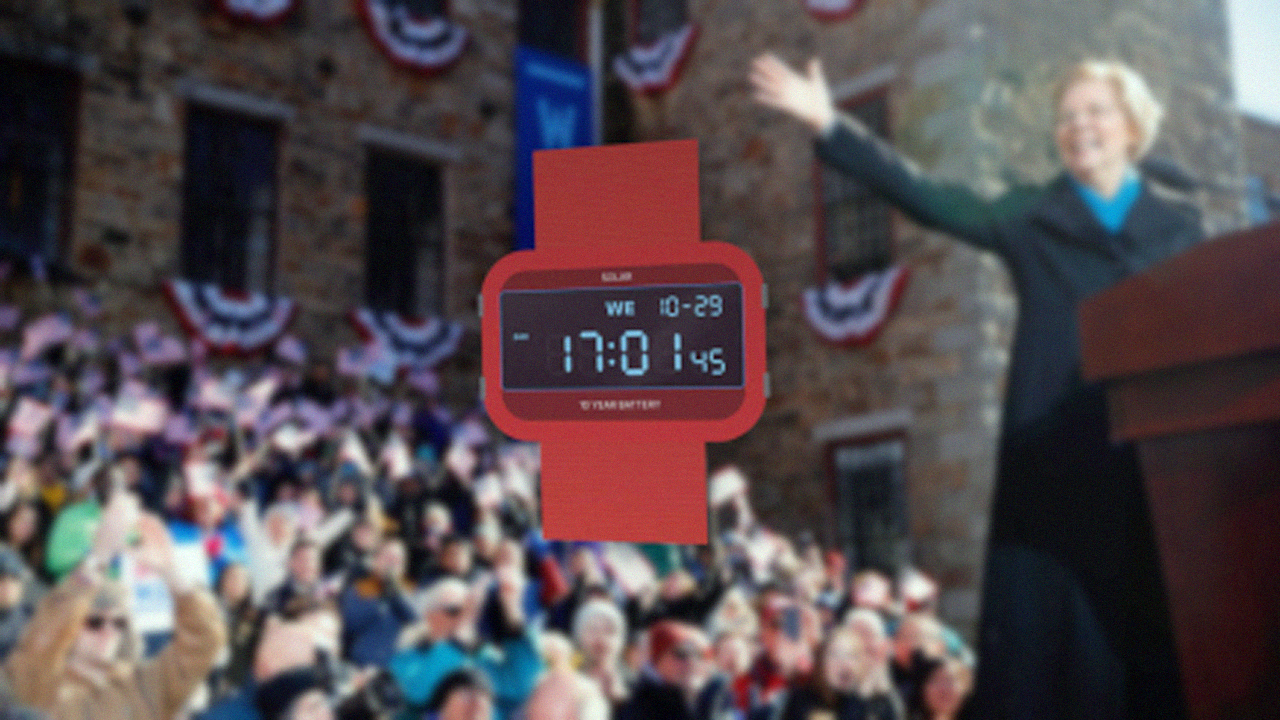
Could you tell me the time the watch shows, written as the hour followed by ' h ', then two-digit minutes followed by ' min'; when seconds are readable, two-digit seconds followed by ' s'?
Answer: 17 h 01 min 45 s
